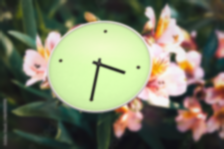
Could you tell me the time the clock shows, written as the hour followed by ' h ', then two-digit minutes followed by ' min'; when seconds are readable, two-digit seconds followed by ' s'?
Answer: 3 h 30 min
